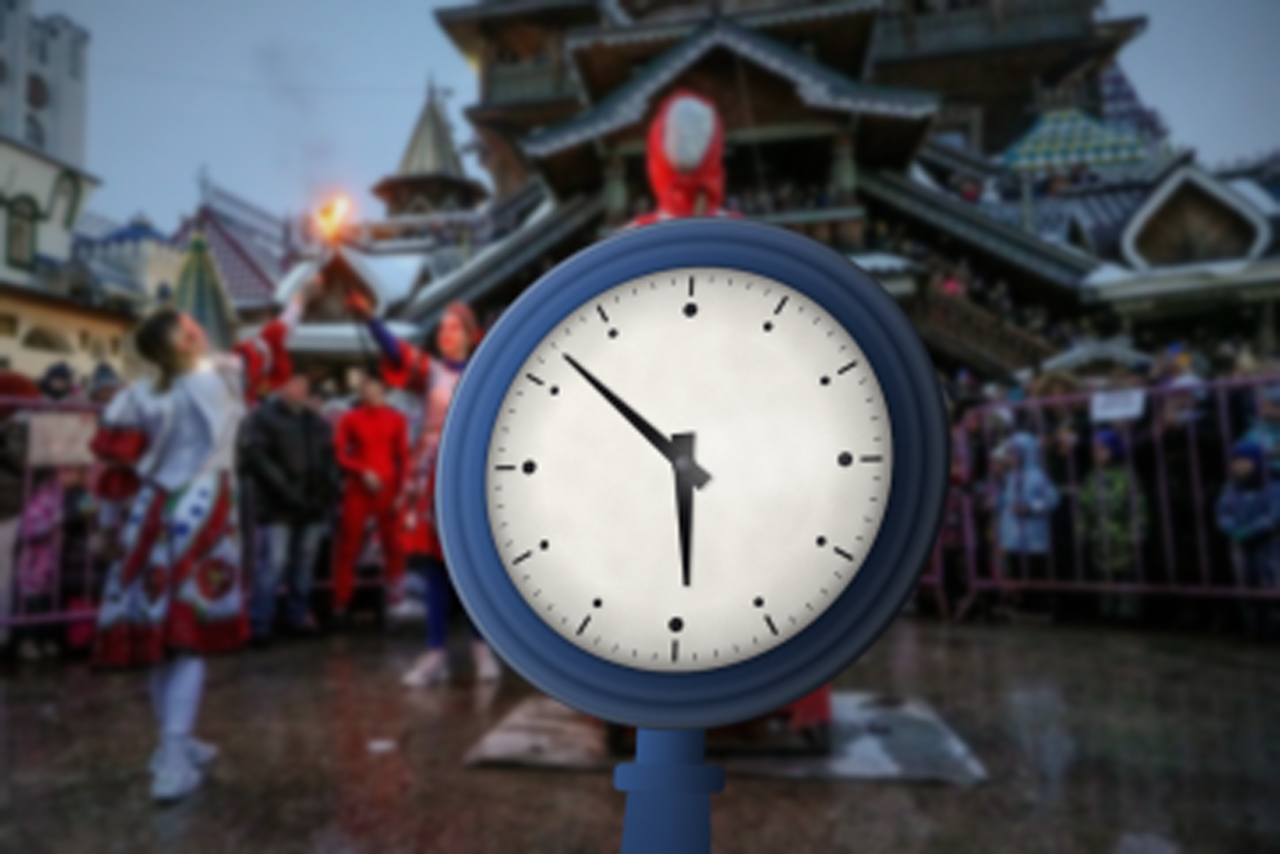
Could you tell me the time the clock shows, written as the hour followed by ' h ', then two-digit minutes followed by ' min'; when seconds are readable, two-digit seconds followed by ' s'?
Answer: 5 h 52 min
